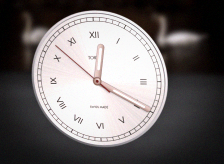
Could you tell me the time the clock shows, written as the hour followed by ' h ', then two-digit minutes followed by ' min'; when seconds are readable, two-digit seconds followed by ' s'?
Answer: 12 h 19 min 52 s
